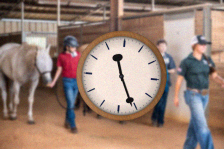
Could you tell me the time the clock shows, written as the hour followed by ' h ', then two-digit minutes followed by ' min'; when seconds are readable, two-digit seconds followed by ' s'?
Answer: 11 h 26 min
